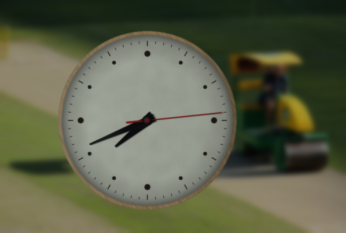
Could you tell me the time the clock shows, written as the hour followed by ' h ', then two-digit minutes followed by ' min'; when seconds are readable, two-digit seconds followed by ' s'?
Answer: 7 h 41 min 14 s
